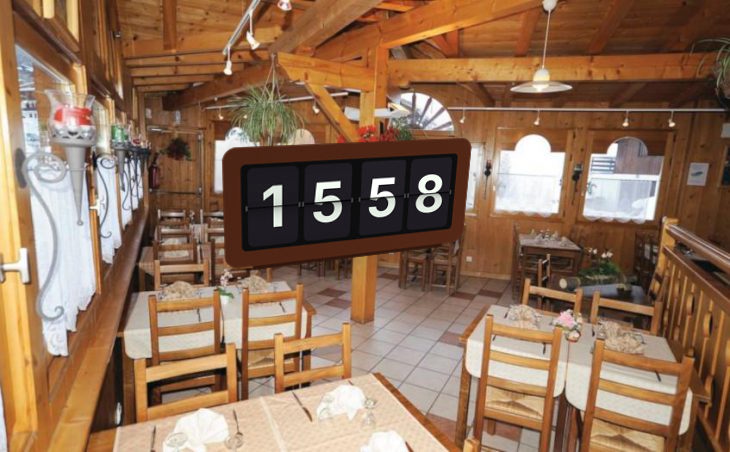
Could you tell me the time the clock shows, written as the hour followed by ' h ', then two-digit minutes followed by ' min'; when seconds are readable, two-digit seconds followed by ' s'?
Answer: 15 h 58 min
